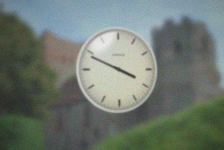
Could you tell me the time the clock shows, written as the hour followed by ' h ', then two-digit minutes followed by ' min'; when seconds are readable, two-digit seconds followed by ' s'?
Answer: 3 h 49 min
